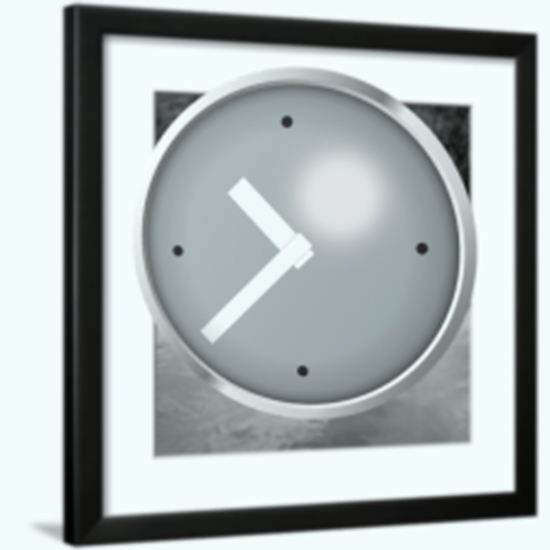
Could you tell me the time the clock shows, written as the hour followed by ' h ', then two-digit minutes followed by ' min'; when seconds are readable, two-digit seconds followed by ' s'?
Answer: 10 h 38 min
